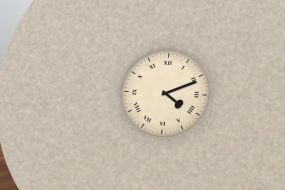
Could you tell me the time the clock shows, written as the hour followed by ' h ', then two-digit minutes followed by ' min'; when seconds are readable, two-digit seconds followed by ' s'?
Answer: 4 h 11 min
